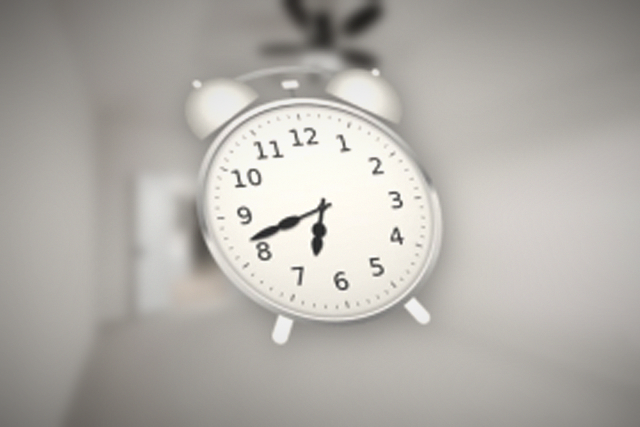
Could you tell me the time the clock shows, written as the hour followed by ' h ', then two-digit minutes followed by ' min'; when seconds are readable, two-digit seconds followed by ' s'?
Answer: 6 h 42 min
